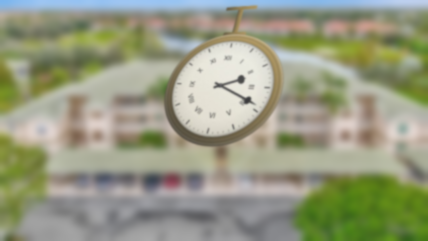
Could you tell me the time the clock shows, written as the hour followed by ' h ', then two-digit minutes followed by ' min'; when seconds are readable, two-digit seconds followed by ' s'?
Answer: 2 h 19 min
